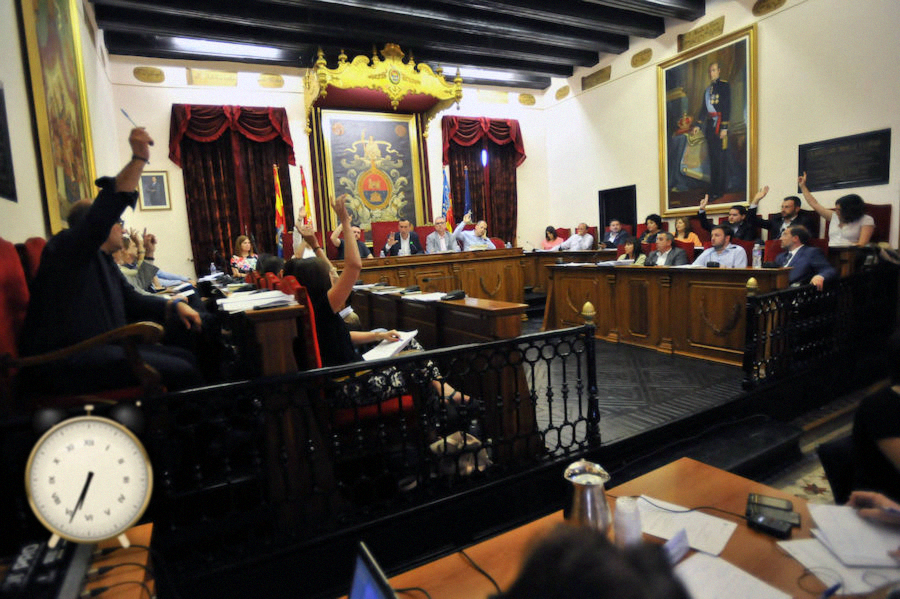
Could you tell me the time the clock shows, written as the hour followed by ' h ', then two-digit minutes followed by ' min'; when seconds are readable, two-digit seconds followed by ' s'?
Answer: 6 h 34 min
